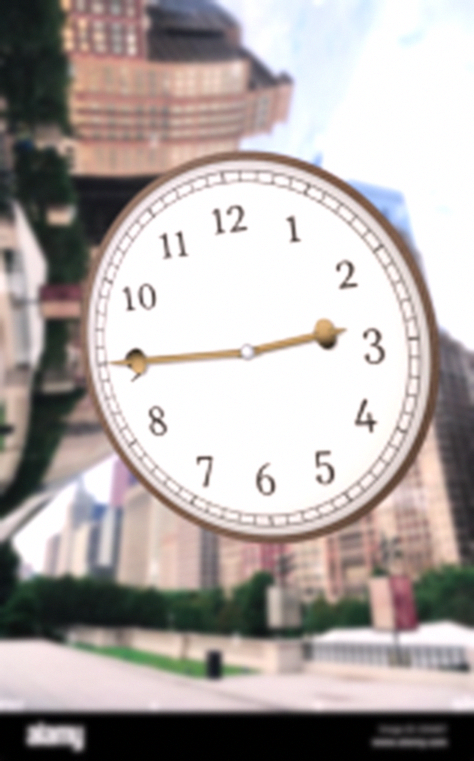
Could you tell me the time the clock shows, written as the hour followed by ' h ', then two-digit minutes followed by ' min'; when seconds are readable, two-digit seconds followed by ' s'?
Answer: 2 h 45 min
